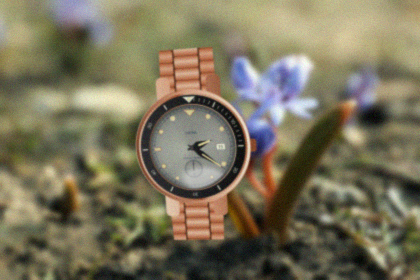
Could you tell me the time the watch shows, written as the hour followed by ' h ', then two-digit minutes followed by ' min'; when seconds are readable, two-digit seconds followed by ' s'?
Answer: 2 h 21 min
